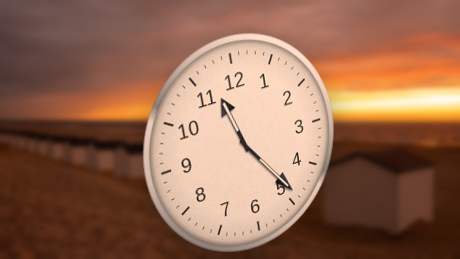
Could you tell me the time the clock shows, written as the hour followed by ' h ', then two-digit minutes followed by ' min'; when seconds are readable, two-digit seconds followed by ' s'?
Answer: 11 h 24 min
